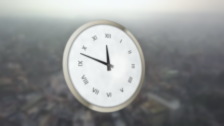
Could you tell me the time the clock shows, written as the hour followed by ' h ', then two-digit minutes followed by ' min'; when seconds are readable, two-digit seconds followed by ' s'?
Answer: 11 h 48 min
